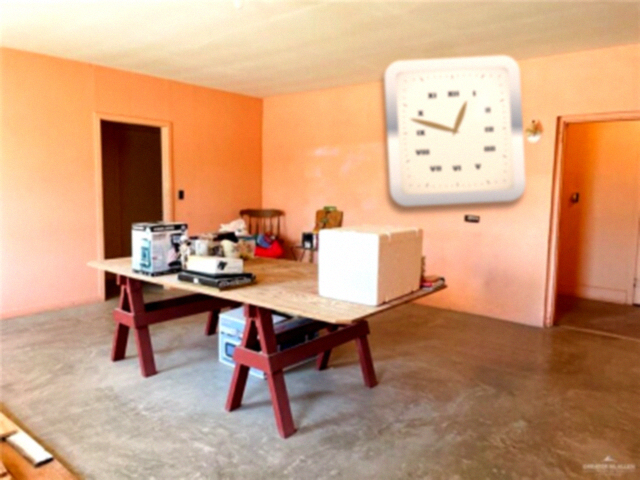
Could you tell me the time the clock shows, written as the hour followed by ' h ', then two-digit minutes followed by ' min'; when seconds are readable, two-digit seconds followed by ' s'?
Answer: 12 h 48 min
